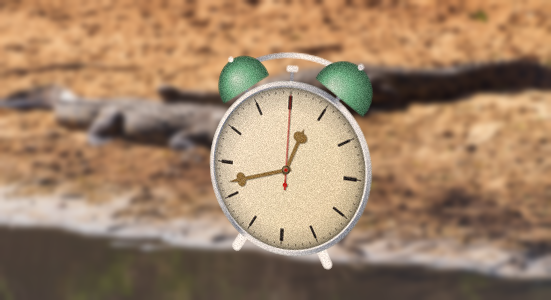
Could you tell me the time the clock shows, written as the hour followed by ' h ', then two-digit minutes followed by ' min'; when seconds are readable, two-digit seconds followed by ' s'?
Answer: 12 h 42 min 00 s
